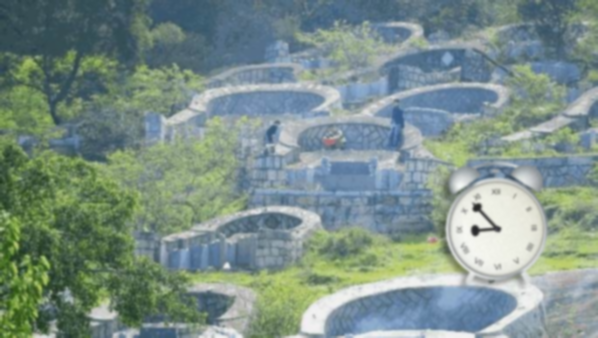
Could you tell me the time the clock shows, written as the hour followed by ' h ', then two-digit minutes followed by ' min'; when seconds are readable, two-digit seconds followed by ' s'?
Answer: 8 h 53 min
